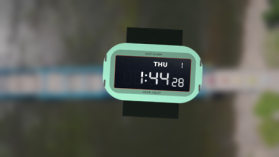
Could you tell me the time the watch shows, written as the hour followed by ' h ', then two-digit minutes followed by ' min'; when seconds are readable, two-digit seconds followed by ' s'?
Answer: 1 h 44 min 28 s
